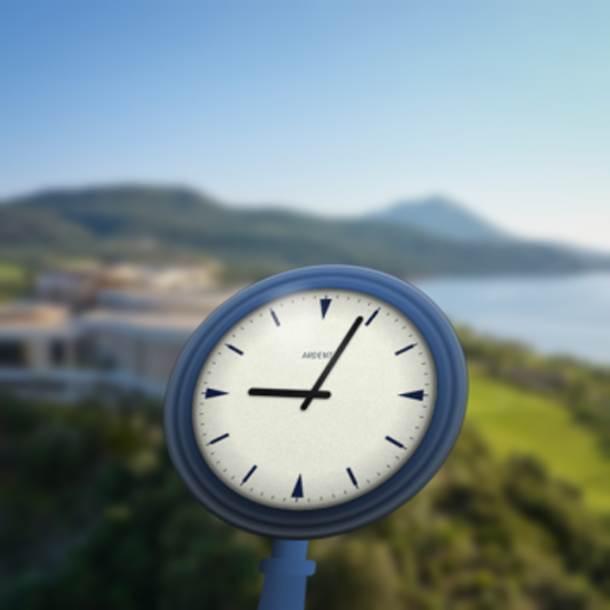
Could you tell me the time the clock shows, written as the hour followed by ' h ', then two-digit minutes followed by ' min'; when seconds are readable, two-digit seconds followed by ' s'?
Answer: 9 h 04 min
